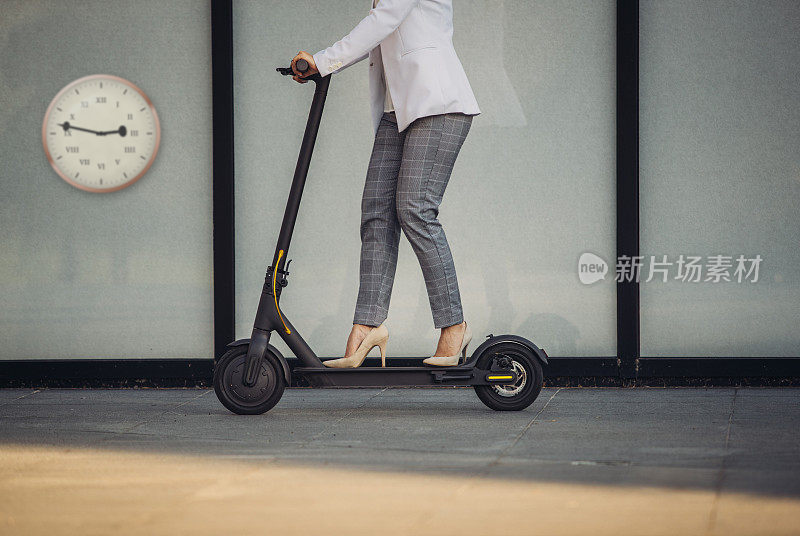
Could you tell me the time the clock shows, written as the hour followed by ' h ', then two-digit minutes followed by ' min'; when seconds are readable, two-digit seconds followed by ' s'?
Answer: 2 h 47 min
